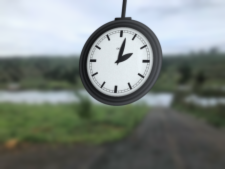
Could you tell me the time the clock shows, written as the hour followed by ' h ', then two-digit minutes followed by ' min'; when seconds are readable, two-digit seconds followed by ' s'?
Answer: 2 h 02 min
